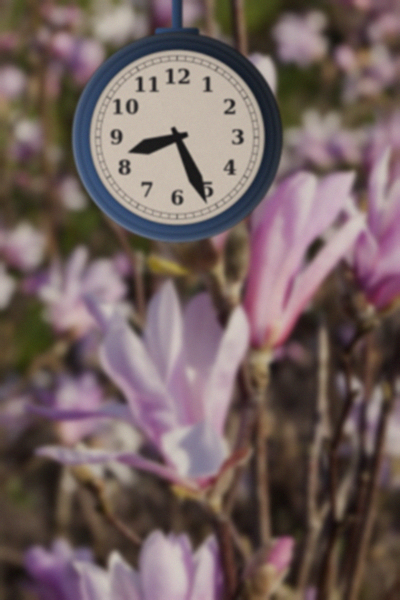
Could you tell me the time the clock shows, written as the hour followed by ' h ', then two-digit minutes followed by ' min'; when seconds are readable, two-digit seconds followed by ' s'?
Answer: 8 h 26 min
